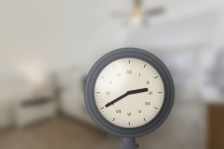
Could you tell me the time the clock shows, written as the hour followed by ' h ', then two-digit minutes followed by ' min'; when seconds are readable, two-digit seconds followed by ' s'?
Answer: 2 h 40 min
